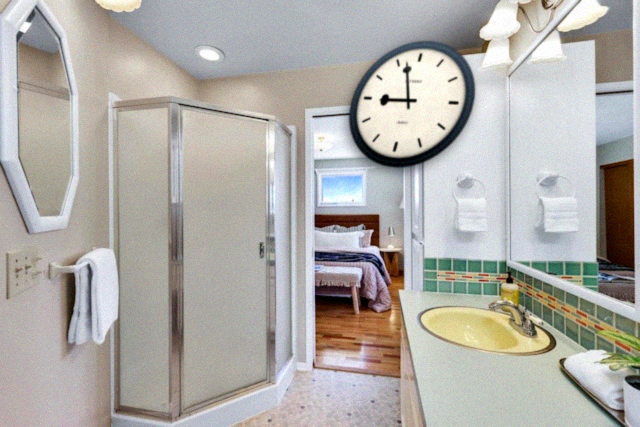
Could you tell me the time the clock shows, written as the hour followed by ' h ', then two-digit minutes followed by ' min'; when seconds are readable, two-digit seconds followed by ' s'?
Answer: 8 h 57 min
